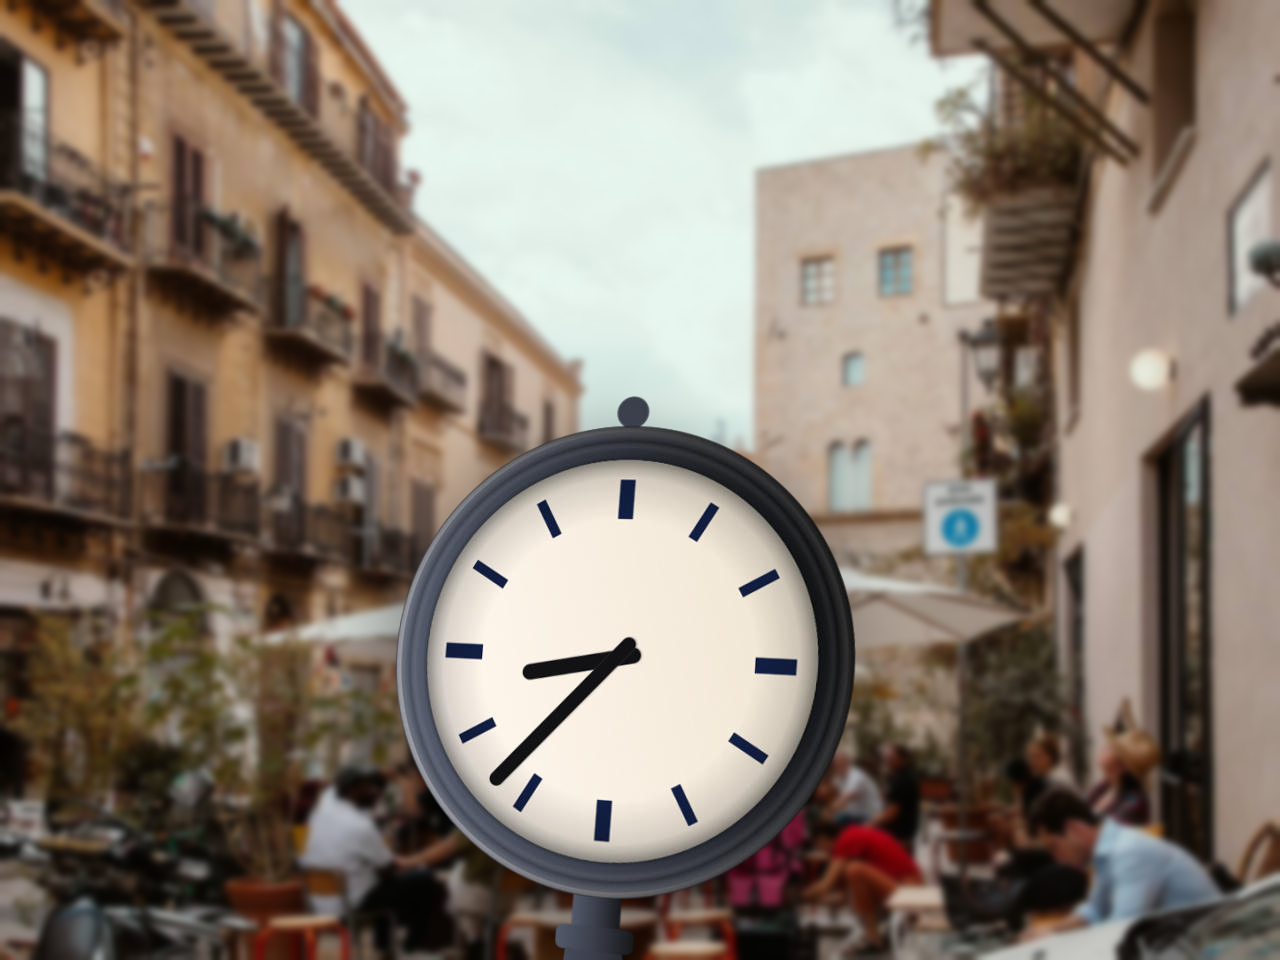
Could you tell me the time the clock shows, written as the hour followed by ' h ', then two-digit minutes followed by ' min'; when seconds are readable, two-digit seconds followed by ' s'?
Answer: 8 h 37 min
